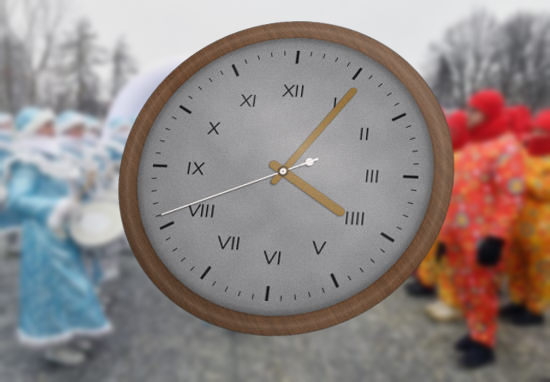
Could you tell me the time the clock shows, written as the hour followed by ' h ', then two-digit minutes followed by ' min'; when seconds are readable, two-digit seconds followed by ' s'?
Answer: 4 h 05 min 41 s
